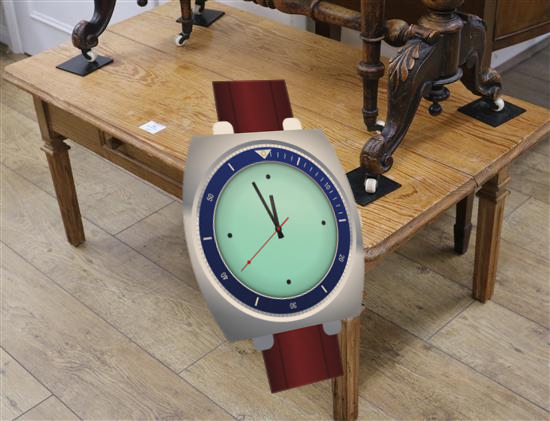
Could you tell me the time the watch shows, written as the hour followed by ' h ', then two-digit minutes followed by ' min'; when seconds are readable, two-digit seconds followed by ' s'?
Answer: 11 h 56 min 39 s
